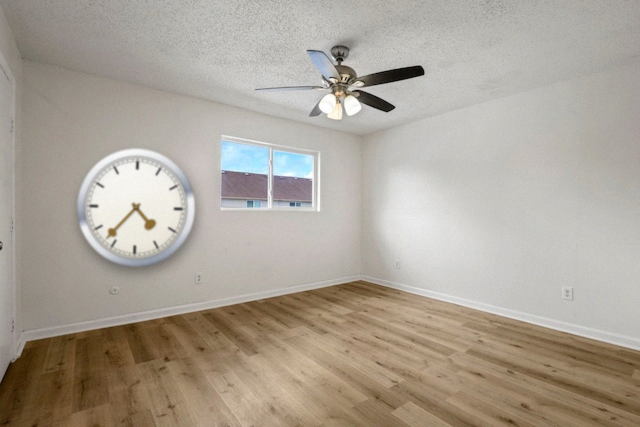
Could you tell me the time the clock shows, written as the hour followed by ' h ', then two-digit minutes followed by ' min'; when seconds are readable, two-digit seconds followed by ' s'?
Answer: 4 h 37 min
